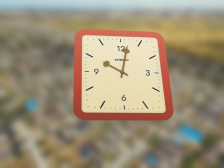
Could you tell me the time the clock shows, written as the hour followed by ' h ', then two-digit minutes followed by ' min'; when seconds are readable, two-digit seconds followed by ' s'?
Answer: 10 h 02 min
